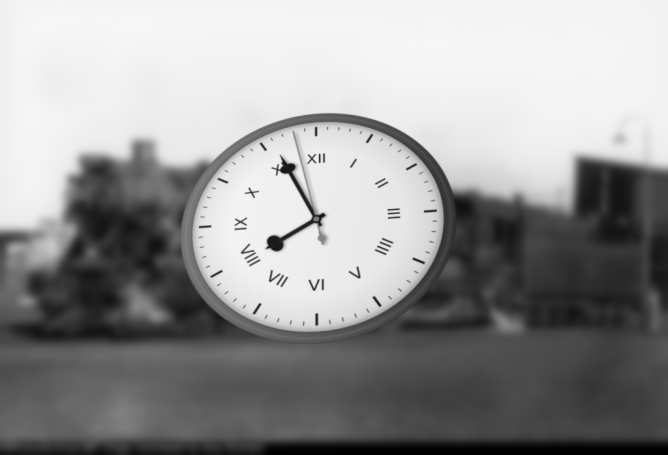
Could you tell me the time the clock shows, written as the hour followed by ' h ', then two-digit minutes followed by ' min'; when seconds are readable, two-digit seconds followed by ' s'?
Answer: 7 h 55 min 58 s
